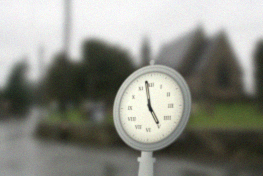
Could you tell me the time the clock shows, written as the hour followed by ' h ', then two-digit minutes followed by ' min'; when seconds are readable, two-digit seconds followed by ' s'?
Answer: 4 h 58 min
